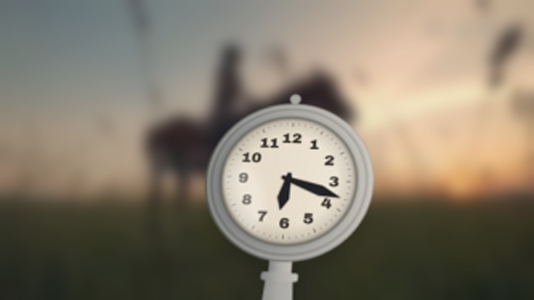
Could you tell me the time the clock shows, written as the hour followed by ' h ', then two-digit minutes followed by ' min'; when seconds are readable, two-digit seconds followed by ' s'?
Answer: 6 h 18 min
